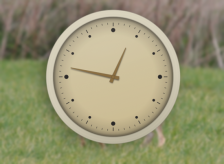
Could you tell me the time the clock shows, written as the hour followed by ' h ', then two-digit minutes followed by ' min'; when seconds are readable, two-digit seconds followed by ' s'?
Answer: 12 h 47 min
